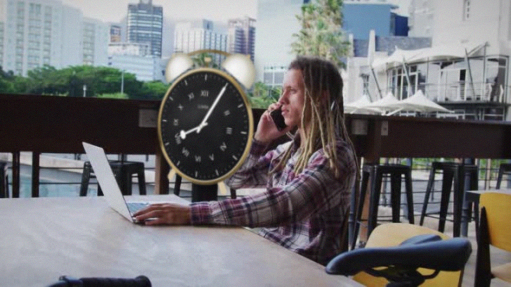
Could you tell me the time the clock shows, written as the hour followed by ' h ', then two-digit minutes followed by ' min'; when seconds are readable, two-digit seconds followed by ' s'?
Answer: 8 h 05 min
